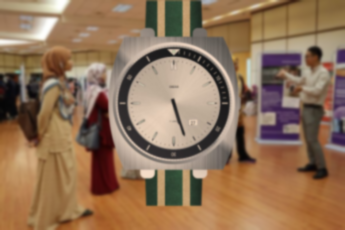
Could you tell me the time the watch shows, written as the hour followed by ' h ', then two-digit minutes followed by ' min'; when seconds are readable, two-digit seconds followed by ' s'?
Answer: 5 h 27 min
